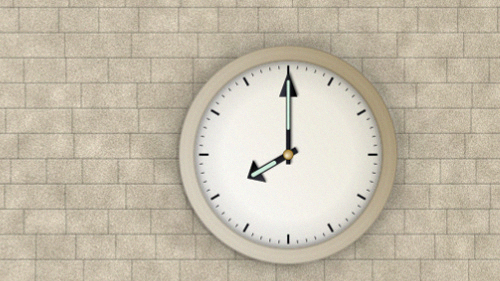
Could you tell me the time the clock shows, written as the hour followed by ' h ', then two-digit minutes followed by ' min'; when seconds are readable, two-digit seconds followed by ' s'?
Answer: 8 h 00 min
